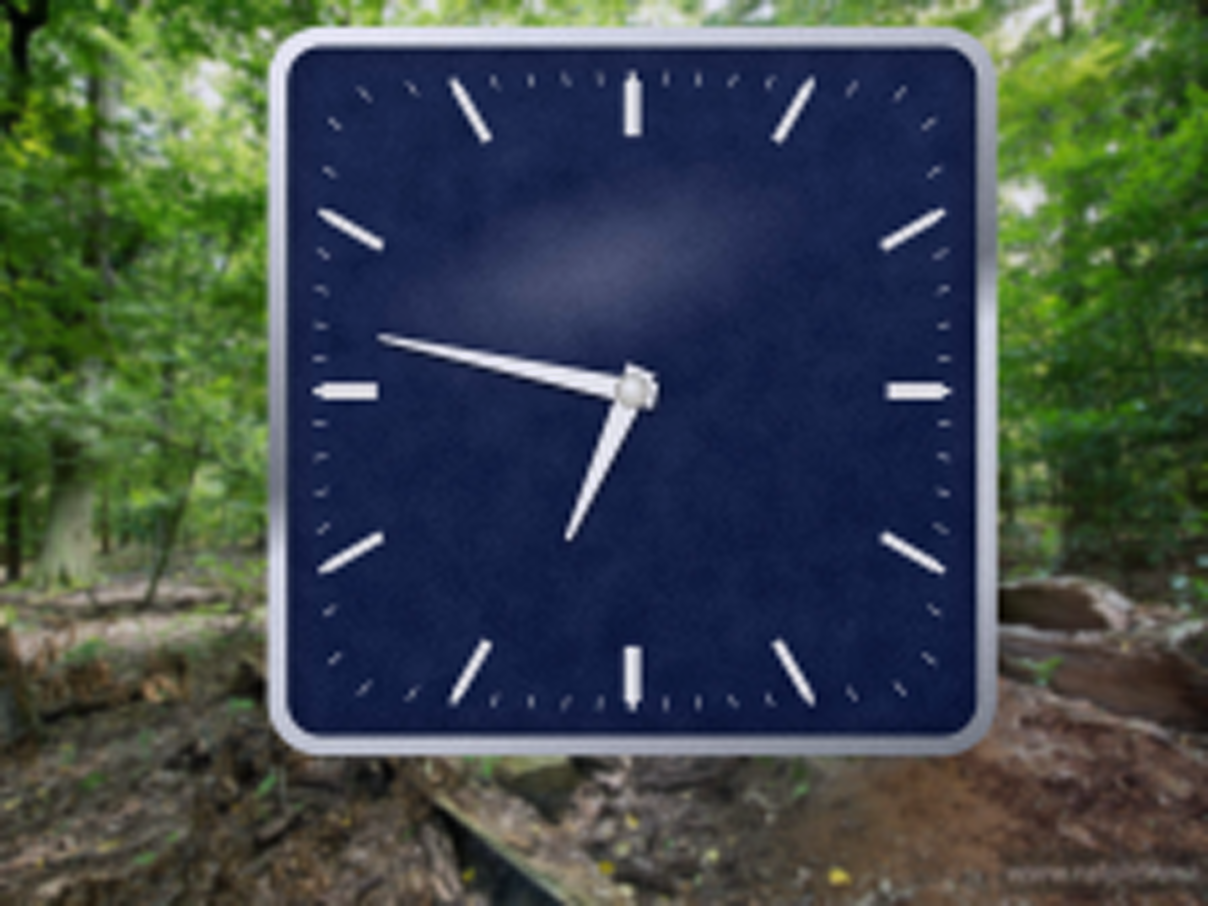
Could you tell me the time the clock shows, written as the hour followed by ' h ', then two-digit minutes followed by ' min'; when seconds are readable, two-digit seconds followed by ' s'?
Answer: 6 h 47 min
